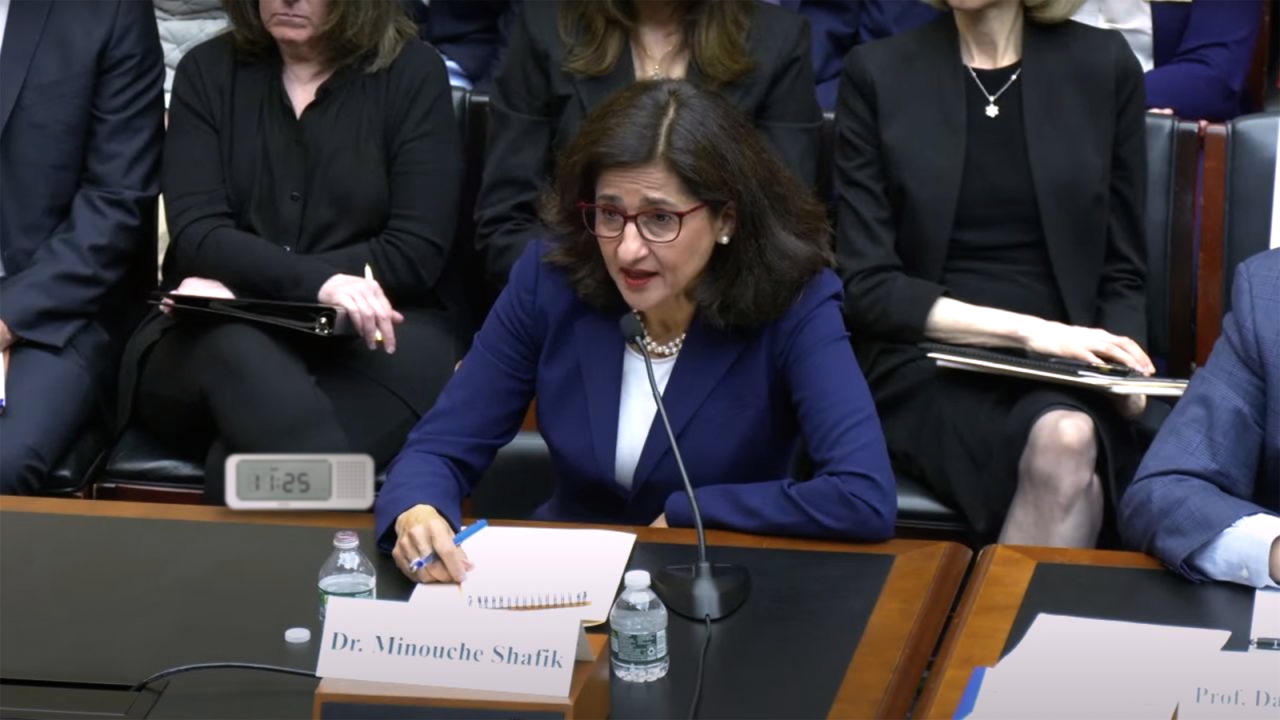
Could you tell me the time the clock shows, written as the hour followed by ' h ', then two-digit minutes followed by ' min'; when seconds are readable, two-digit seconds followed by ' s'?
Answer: 11 h 25 min
